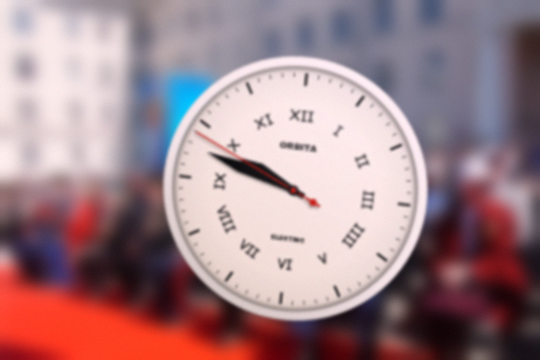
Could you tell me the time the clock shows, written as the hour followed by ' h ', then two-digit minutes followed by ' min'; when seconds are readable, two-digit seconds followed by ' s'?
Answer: 9 h 47 min 49 s
